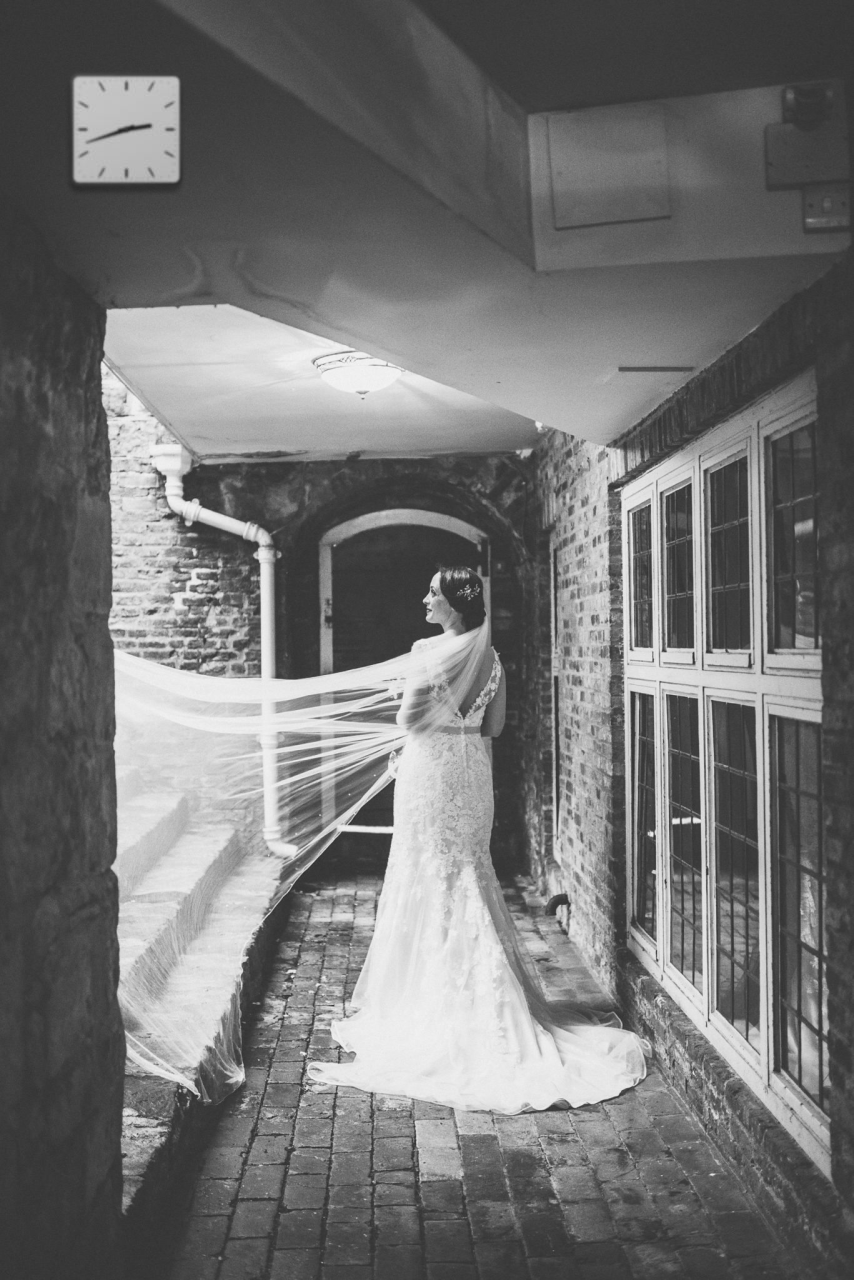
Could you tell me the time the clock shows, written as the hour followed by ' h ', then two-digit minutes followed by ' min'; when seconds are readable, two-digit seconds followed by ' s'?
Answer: 2 h 42 min
